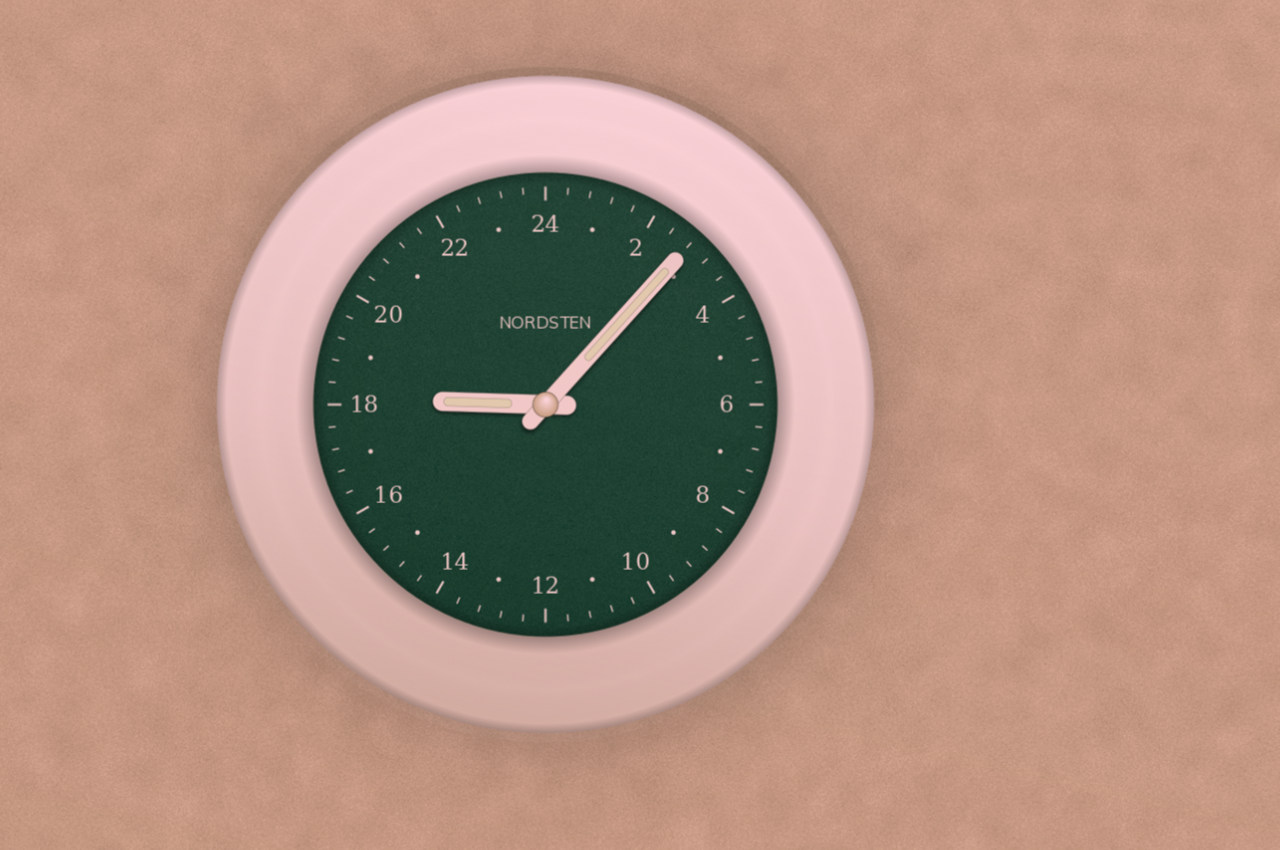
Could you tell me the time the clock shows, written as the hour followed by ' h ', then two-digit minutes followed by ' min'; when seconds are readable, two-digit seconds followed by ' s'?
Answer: 18 h 07 min
